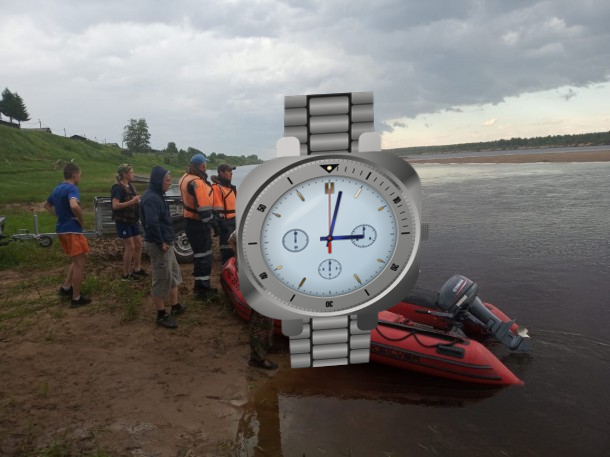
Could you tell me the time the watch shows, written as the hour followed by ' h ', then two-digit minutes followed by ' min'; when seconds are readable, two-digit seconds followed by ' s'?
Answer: 3 h 02 min
